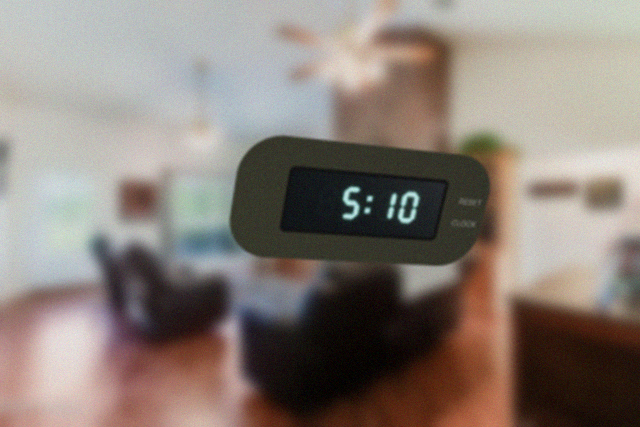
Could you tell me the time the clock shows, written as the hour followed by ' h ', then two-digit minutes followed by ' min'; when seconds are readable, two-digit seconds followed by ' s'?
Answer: 5 h 10 min
